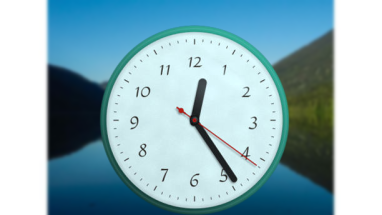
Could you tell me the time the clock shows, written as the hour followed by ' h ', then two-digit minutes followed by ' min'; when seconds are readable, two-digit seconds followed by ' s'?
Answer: 12 h 24 min 21 s
